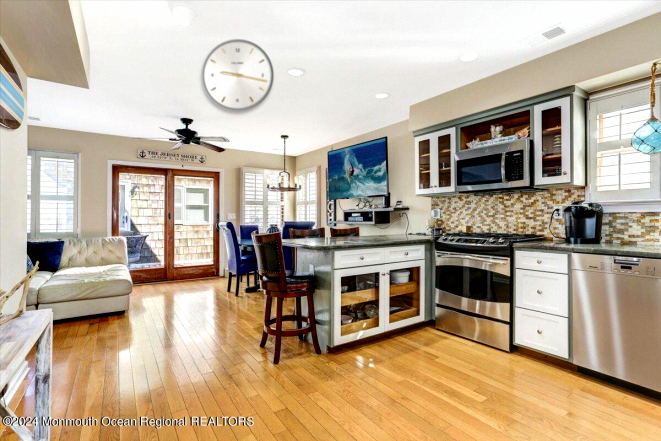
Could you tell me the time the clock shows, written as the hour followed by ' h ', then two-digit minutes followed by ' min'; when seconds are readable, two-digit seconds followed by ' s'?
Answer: 9 h 17 min
